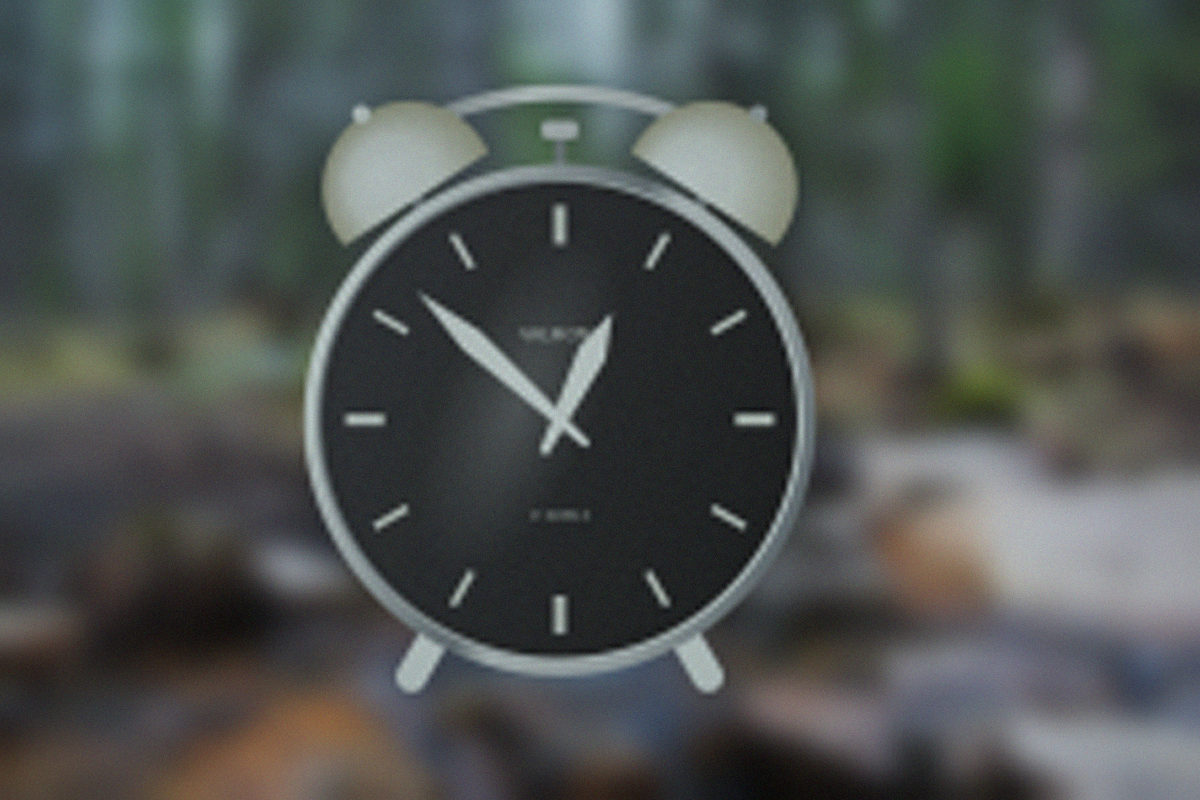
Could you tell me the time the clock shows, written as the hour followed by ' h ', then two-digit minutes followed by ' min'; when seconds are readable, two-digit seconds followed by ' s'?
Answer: 12 h 52 min
